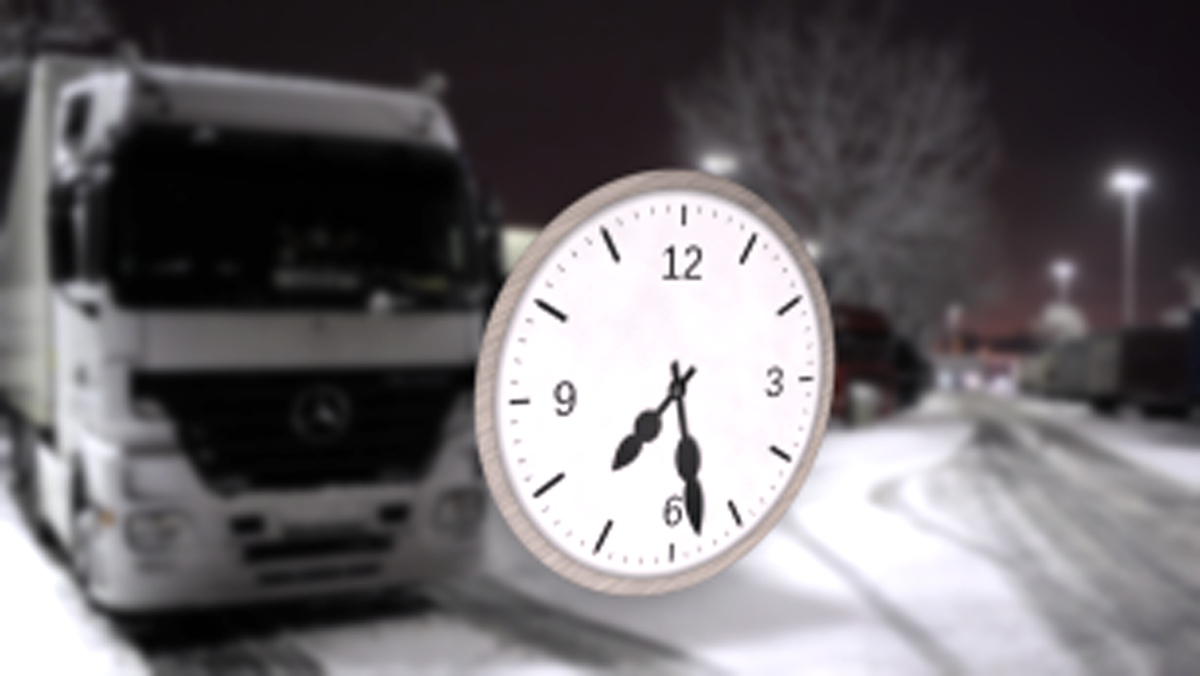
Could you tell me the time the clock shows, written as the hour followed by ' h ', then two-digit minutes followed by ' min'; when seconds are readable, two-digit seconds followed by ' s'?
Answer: 7 h 28 min
